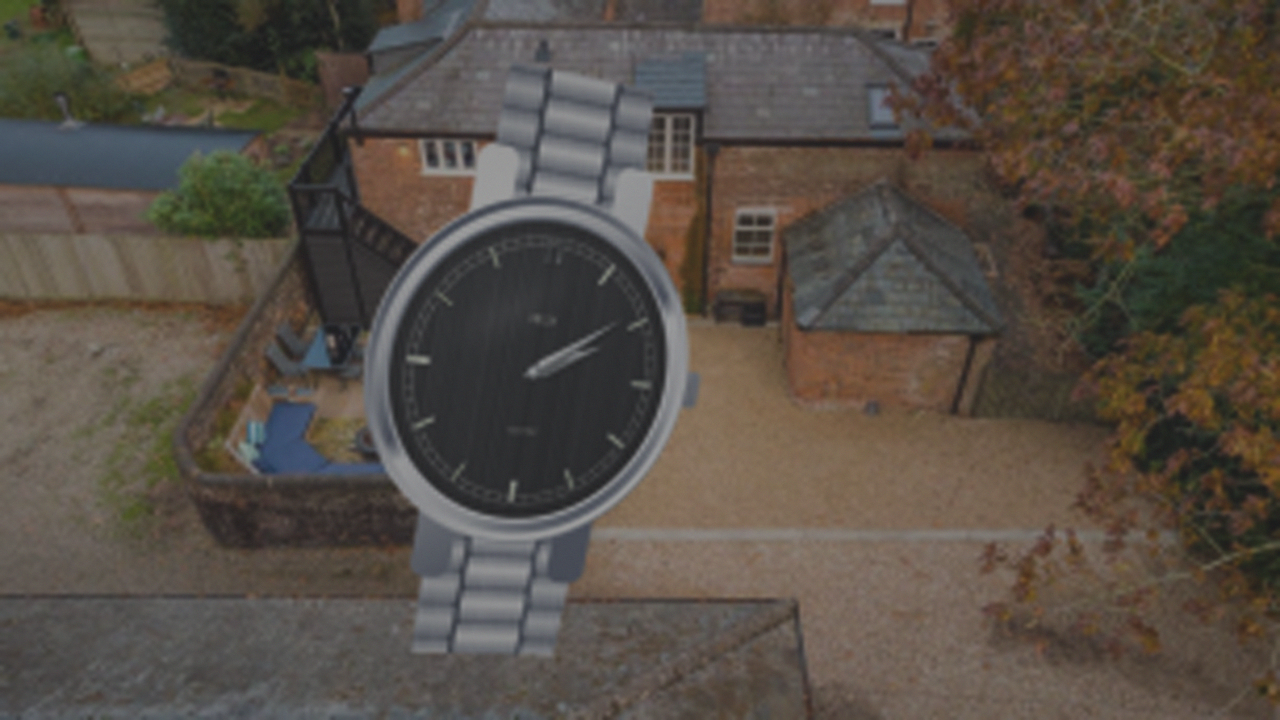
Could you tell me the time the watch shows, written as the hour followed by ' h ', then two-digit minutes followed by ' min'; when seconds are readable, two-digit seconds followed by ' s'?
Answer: 2 h 09 min
